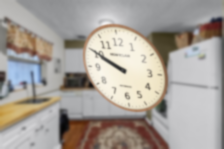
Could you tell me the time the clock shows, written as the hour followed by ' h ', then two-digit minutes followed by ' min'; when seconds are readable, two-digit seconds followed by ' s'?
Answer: 9 h 50 min
